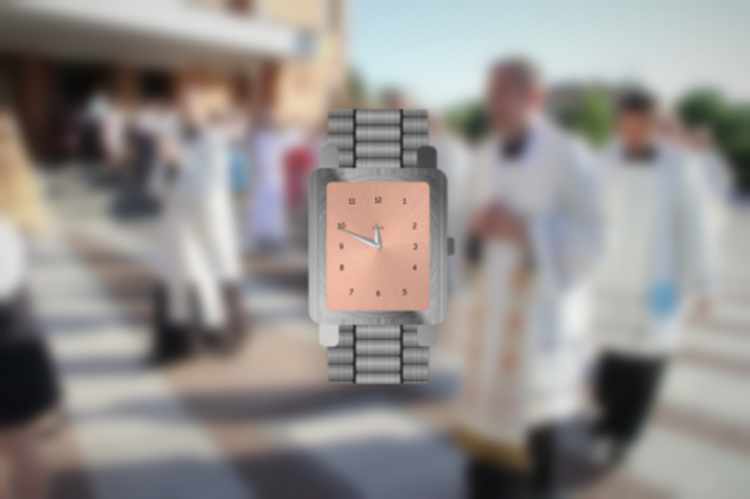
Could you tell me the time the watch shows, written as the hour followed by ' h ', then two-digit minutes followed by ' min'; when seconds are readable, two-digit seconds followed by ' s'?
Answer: 11 h 49 min
